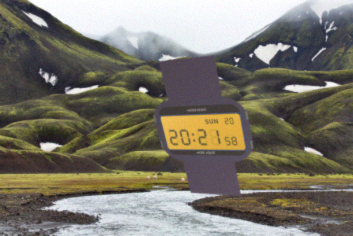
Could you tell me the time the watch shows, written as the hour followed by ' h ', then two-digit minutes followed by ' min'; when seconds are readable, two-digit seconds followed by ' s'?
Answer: 20 h 21 min
